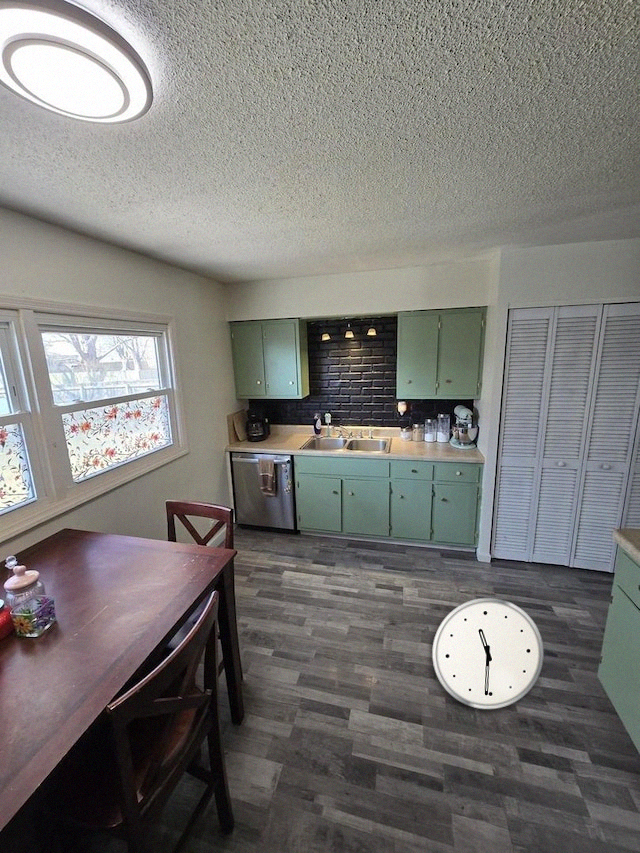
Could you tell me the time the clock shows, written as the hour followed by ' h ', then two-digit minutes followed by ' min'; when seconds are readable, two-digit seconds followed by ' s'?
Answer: 11 h 31 min
